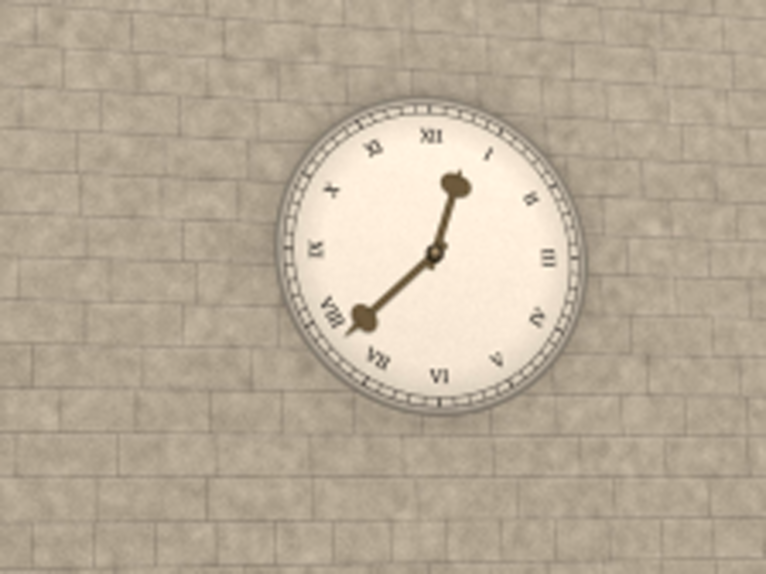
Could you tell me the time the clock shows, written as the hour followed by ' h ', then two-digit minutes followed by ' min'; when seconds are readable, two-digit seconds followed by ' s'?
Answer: 12 h 38 min
